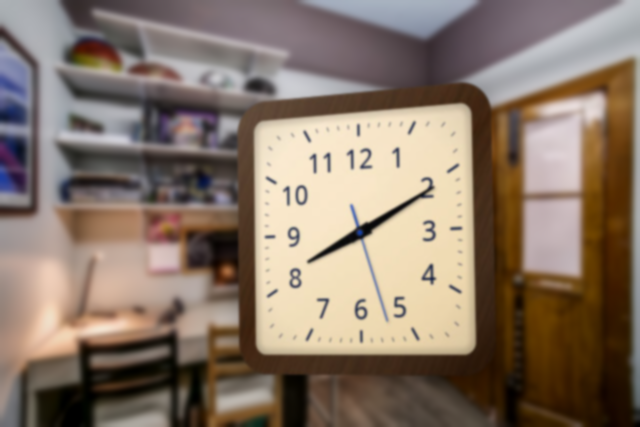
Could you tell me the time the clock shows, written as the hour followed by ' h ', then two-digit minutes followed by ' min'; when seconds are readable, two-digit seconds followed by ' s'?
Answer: 8 h 10 min 27 s
